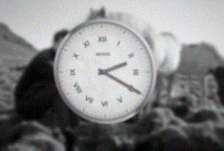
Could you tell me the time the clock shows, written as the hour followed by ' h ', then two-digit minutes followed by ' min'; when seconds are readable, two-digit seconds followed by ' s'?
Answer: 2 h 20 min
